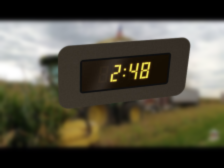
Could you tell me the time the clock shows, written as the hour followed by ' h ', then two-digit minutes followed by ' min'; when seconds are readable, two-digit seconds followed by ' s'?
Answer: 2 h 48 min
